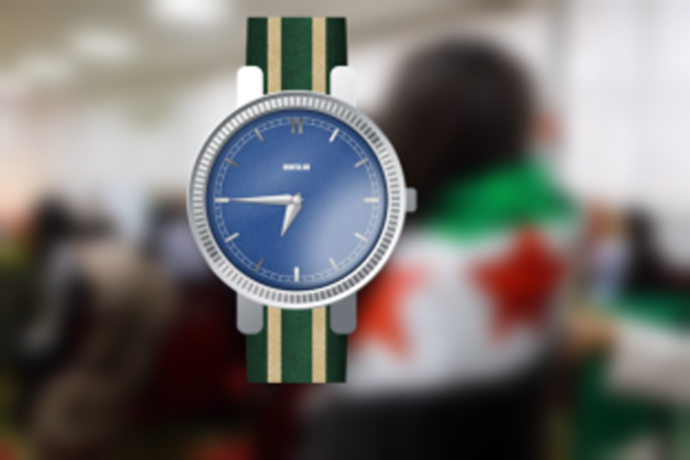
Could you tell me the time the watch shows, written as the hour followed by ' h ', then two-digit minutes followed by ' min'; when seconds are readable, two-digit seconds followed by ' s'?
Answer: 6 h 45 min
